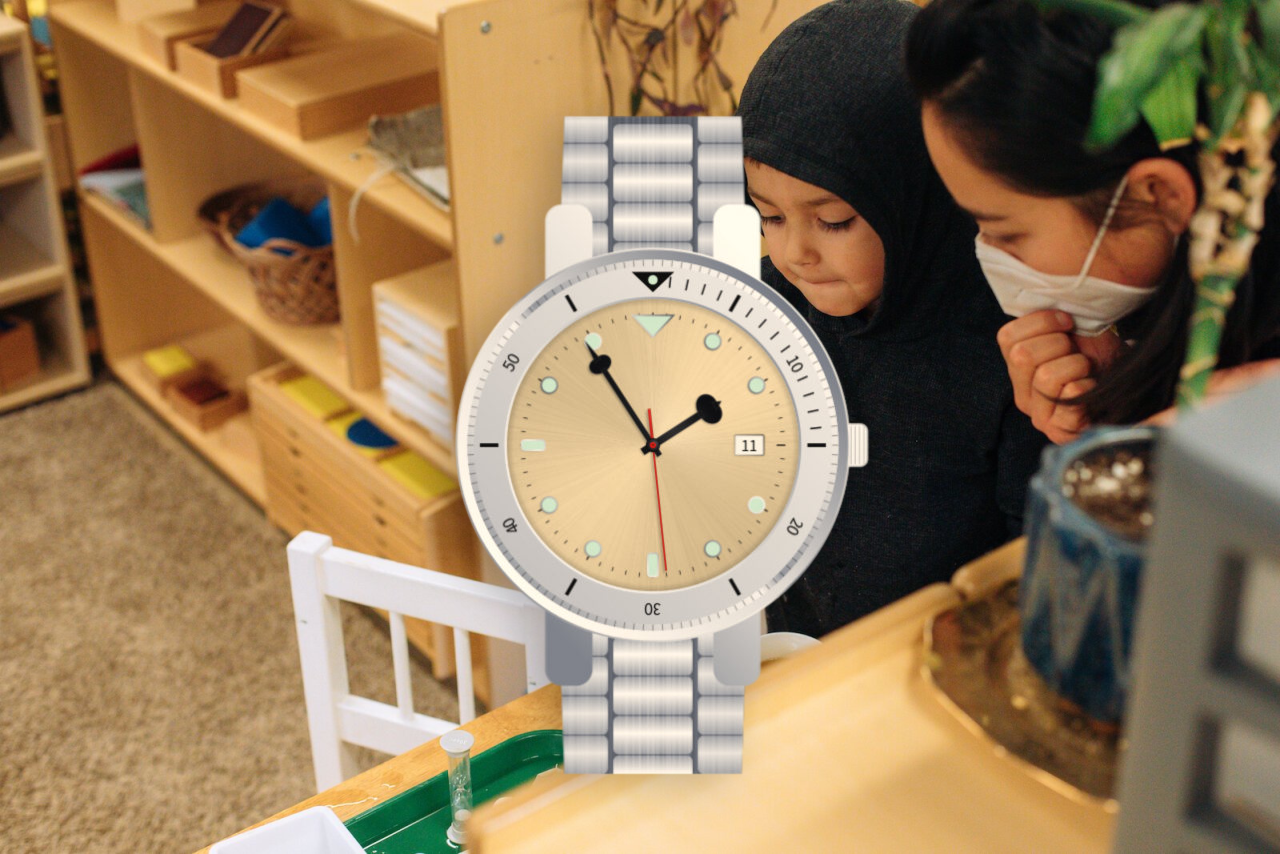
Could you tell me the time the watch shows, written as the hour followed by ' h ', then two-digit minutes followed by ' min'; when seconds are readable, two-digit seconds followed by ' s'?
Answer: 1 h 54 min 29 s
